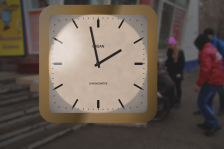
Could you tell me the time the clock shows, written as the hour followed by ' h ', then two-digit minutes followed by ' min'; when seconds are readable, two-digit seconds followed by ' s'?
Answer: 1 h 58 min
